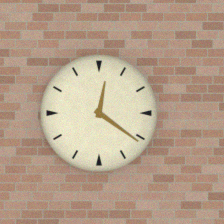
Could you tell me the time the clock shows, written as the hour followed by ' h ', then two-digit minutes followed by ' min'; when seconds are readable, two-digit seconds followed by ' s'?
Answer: 12 h 21 min
